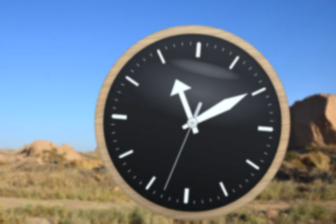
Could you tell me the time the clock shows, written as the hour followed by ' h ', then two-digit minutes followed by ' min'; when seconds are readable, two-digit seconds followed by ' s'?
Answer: 11 h 09 min 33 s
